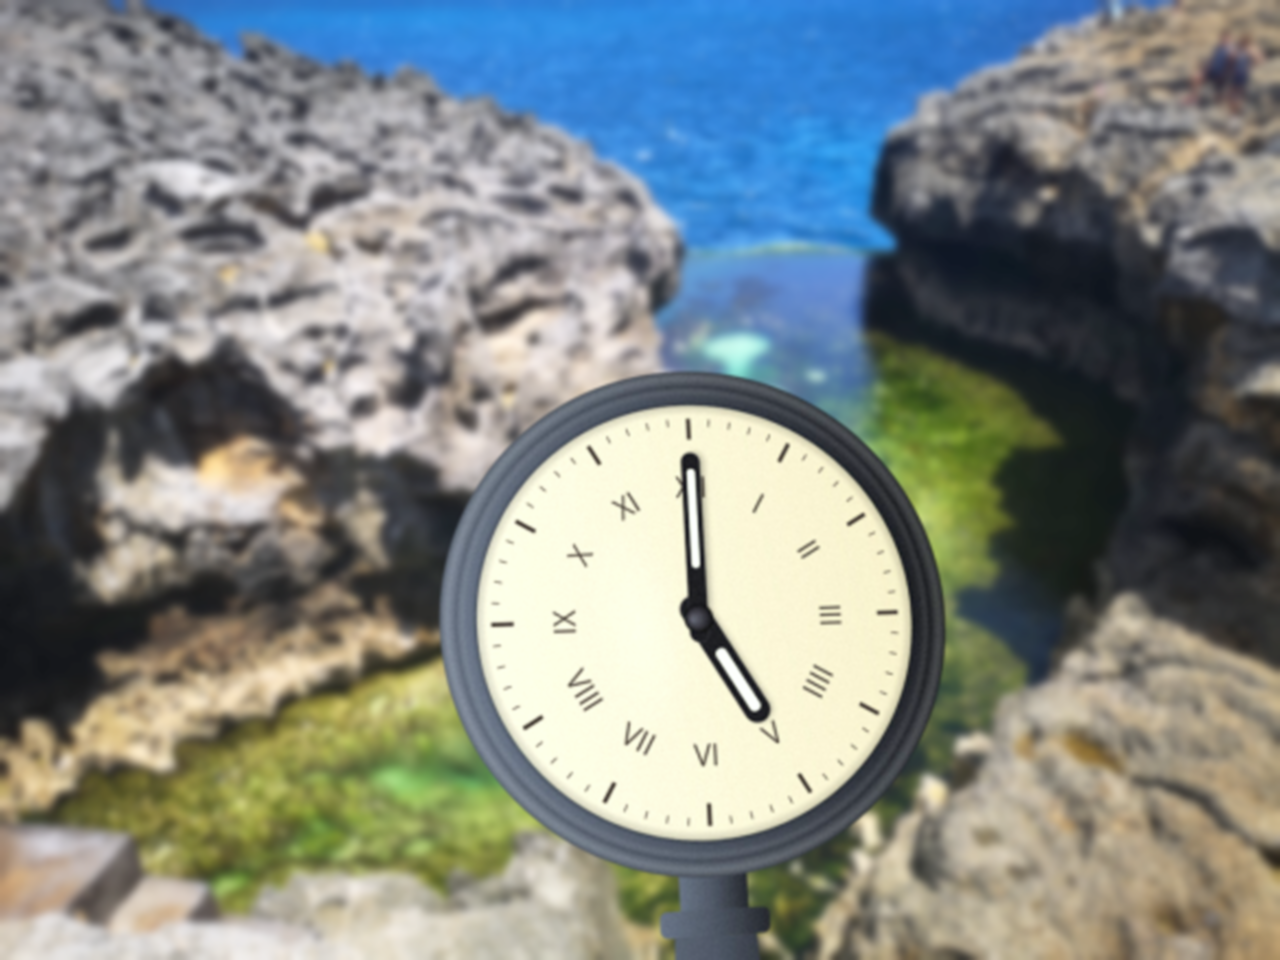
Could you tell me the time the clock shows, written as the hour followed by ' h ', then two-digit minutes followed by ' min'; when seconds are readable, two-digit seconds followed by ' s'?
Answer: 5 h 00 min
